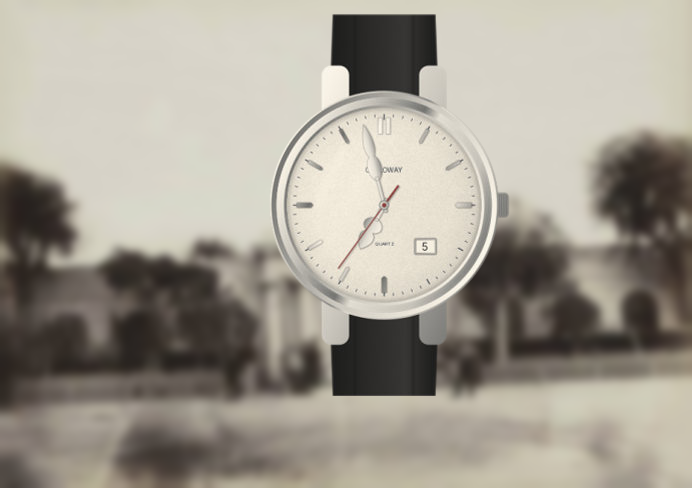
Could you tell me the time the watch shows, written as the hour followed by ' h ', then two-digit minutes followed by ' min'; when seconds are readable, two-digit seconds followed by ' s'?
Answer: 6 h 57 min 36 s
